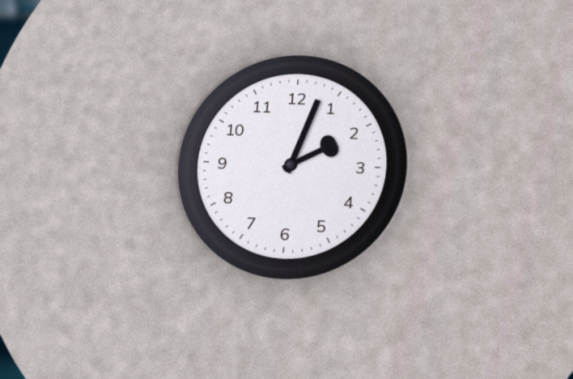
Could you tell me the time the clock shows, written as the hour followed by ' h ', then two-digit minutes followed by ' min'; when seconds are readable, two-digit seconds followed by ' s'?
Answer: 2 h 03 min
